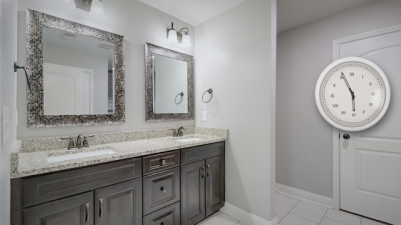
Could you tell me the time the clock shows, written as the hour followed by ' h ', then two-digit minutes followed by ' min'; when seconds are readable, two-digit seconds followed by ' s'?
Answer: 5 h 56 min
